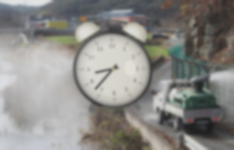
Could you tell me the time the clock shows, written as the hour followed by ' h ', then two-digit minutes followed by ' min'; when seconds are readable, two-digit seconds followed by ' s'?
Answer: 8 h 37 min
